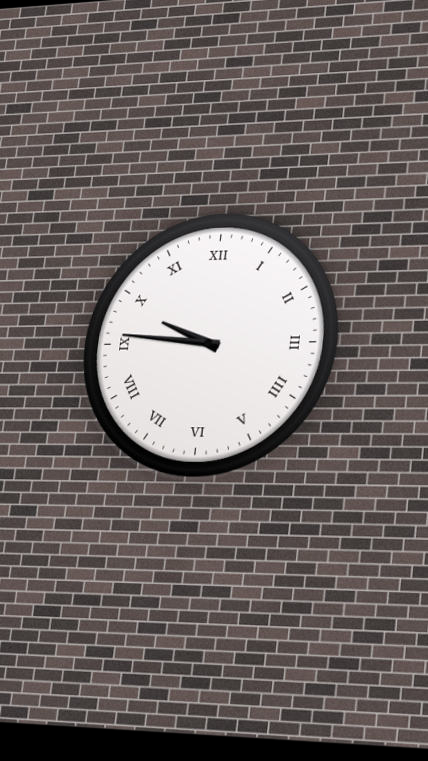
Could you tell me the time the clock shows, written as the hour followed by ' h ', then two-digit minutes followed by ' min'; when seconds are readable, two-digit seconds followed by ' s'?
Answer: 9 h 46 min
